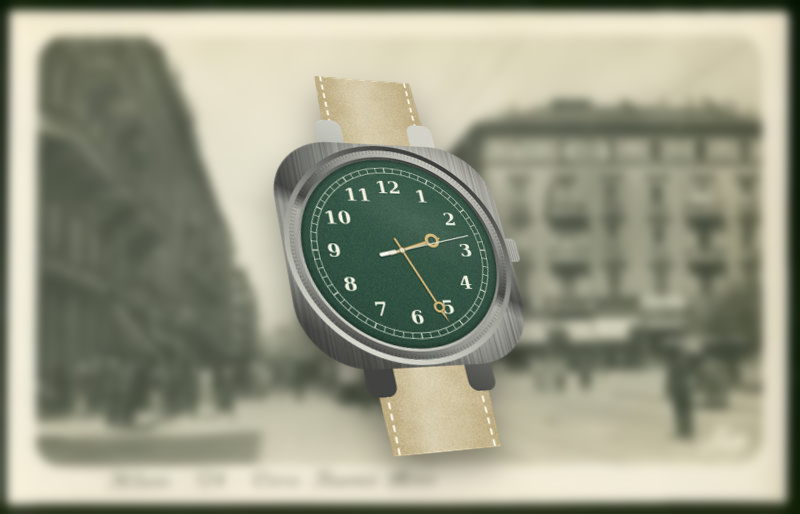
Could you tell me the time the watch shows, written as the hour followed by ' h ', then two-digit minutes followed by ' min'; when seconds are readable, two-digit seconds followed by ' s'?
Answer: 2 h 26 min 13 s
